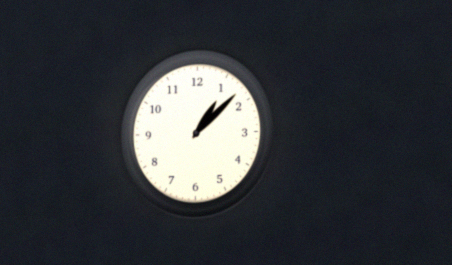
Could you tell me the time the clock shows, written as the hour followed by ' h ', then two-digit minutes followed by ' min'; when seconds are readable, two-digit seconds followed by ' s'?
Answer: 1 h 08 min
